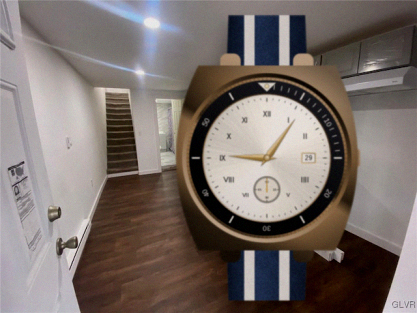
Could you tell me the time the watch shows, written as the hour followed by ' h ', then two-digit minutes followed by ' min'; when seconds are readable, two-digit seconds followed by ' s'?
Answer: 9 h 06 min
